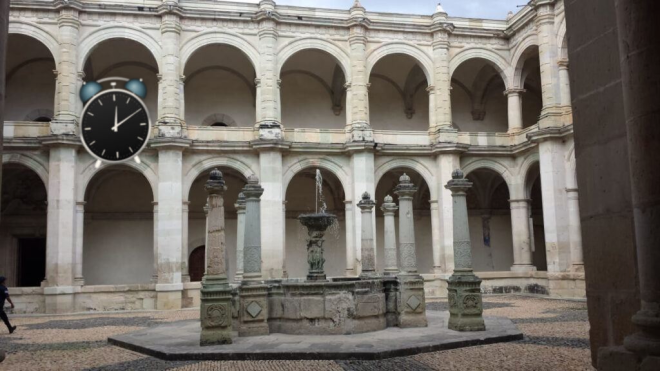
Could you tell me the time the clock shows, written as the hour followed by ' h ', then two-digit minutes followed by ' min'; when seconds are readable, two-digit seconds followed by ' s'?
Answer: 12 h 10 min
